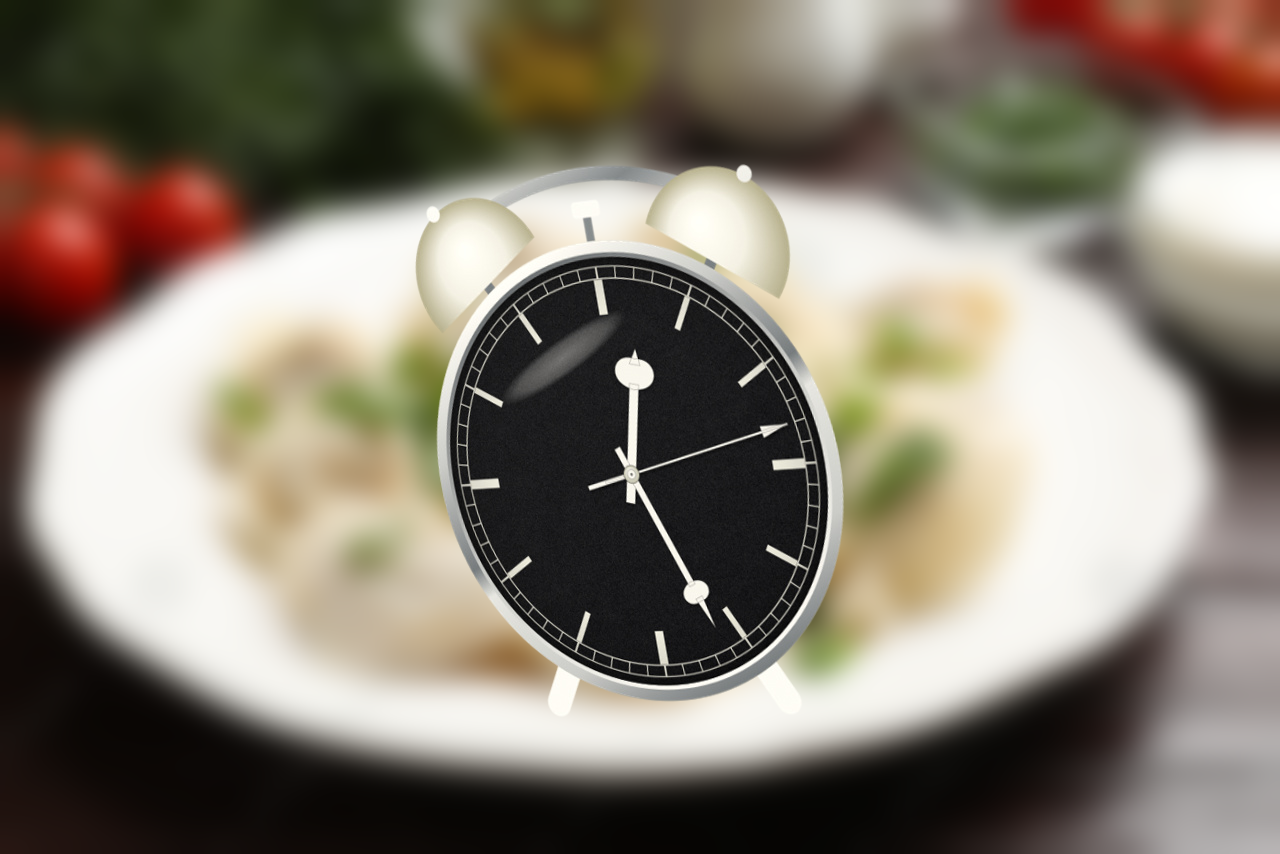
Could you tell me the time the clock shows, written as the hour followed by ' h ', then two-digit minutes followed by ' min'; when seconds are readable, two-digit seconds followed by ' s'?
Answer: 12 h 26 min 13 s
